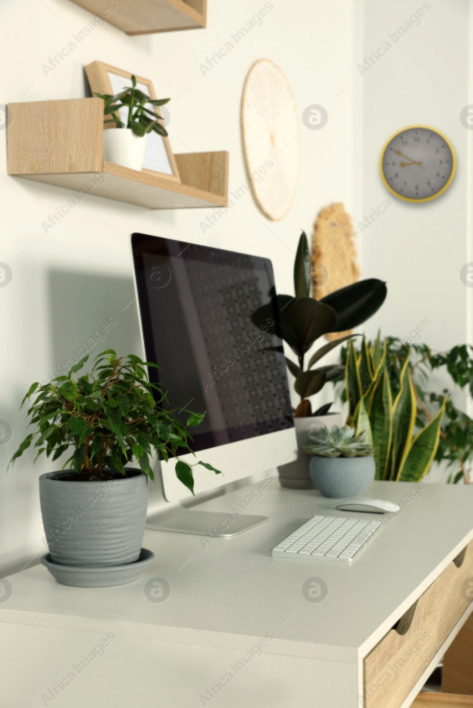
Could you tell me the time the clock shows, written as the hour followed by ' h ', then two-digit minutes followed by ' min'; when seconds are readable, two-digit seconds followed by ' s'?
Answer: 8 h 50 min
